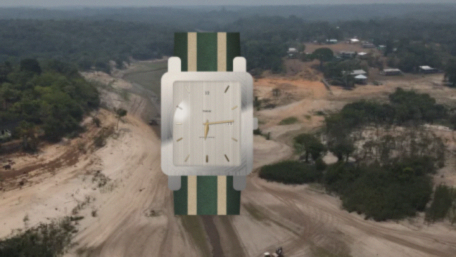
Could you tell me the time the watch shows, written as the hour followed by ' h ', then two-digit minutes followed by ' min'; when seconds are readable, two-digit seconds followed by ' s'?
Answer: 6 h 14 min
